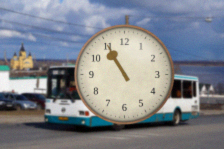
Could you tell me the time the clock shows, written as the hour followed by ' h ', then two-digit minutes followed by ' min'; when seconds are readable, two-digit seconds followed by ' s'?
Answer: 10 h 55 min
